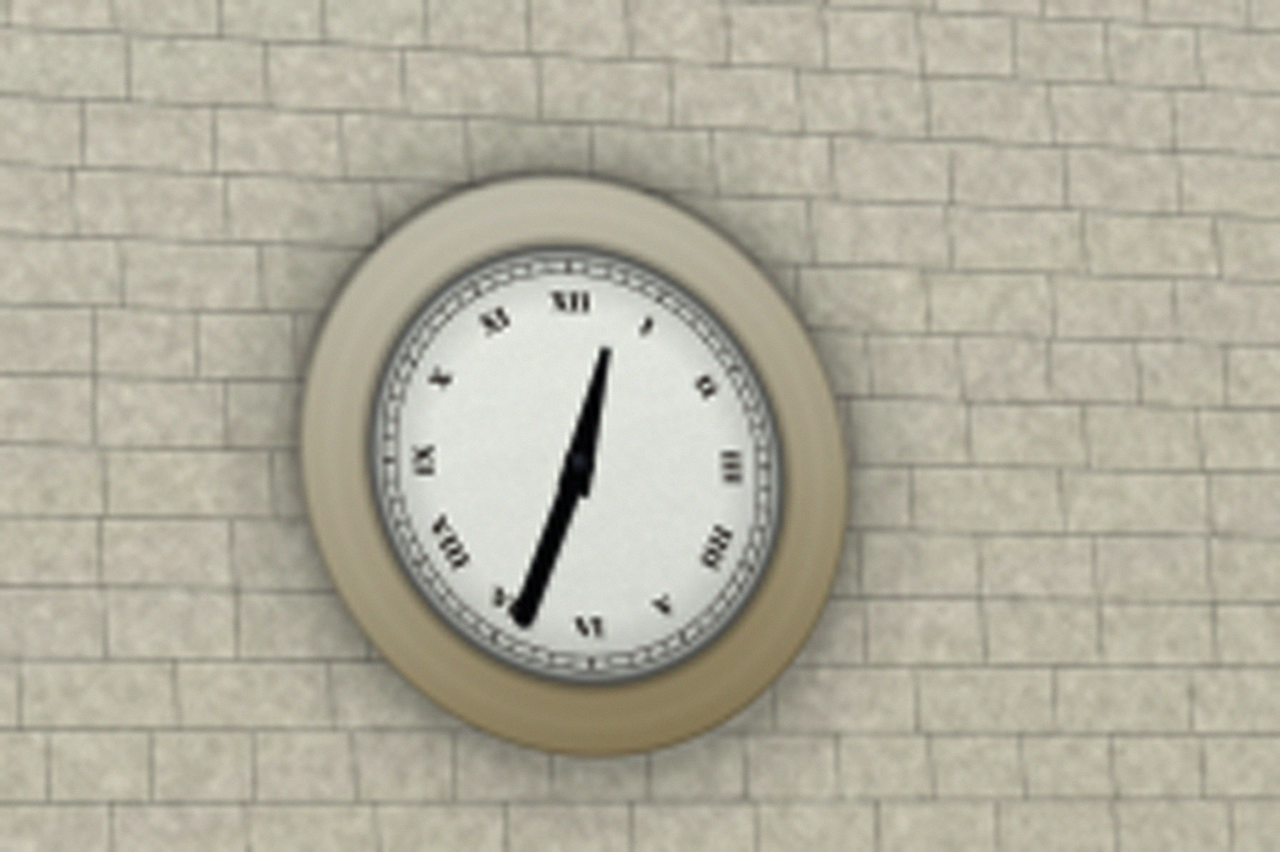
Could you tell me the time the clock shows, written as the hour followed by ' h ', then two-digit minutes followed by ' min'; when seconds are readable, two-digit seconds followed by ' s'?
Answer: 12 h 34 min
